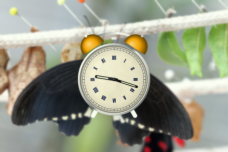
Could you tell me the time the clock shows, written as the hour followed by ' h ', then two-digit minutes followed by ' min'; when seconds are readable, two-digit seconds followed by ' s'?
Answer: 9 h 18 min
